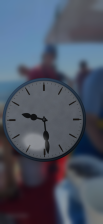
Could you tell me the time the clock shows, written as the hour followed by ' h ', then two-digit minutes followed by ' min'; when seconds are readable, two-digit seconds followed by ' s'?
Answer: 9 h 29 min
